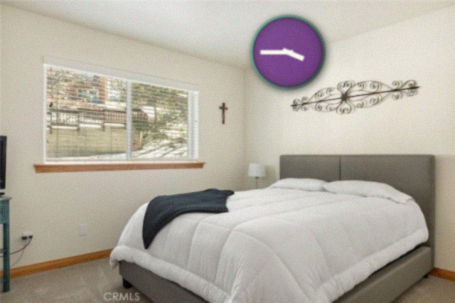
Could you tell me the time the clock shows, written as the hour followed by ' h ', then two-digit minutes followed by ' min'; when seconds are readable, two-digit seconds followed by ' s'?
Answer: 3 h 45 min
